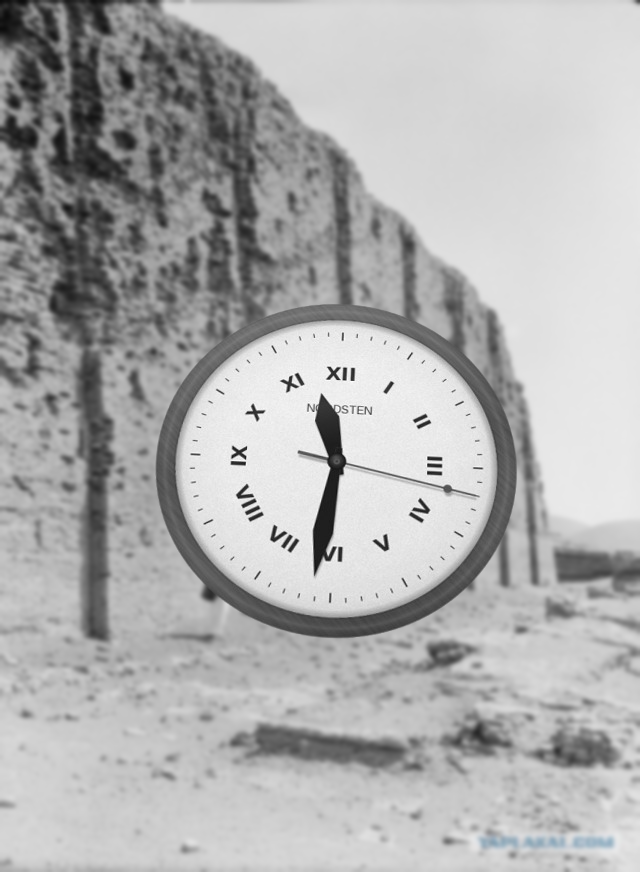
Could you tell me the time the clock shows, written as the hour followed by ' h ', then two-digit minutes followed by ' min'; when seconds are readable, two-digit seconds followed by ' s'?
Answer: 11 h 31 min 17 s
